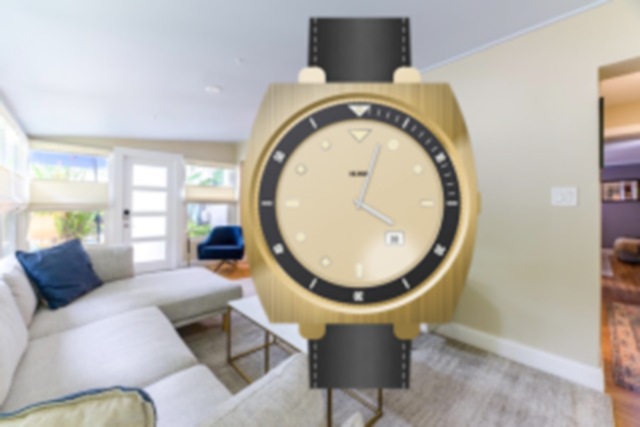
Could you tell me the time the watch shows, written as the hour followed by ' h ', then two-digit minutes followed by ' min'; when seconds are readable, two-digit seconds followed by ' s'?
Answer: 4 h 03 min
